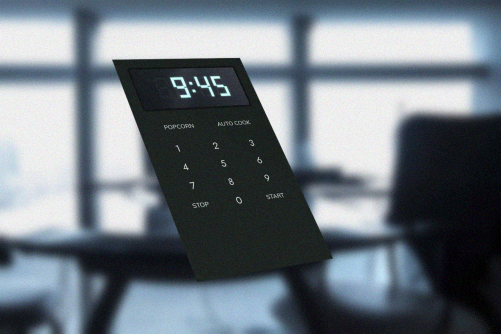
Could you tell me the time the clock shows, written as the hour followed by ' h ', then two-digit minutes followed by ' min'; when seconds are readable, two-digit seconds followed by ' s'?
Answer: 9 h 45 min
